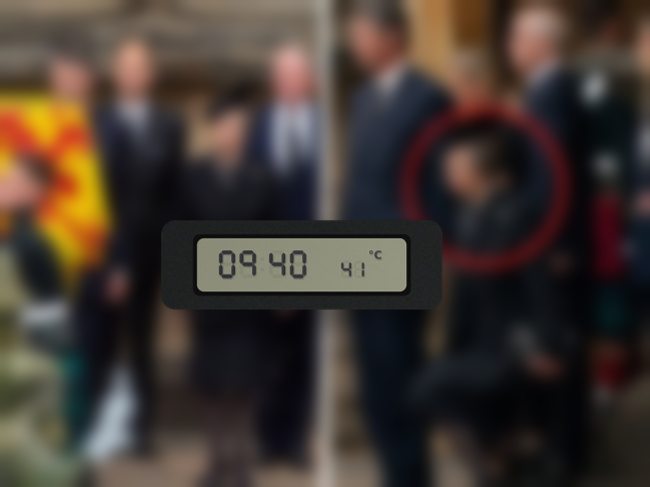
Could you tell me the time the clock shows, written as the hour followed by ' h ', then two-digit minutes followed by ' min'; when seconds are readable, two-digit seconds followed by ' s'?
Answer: 9 h 40 min
